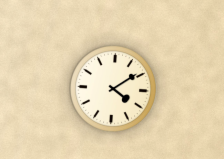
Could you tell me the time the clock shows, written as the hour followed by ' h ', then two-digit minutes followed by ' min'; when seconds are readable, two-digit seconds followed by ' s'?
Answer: 4 h 09 min
